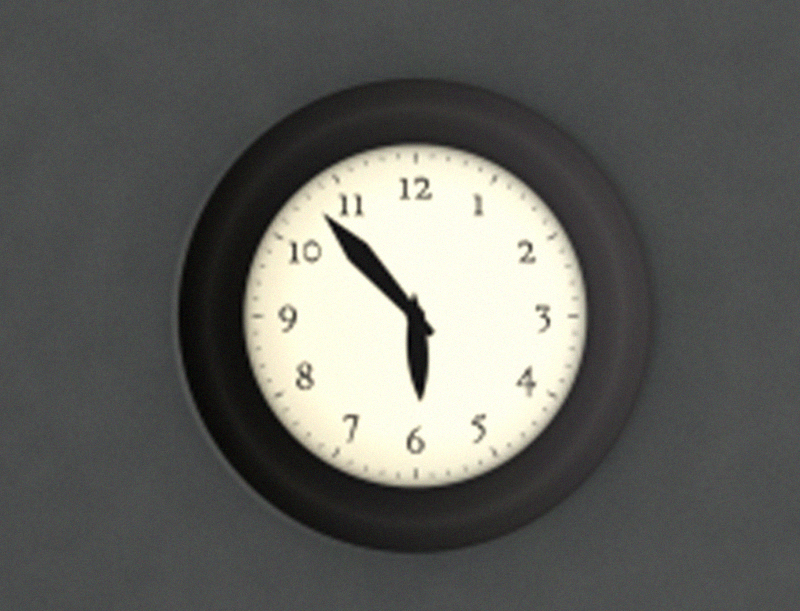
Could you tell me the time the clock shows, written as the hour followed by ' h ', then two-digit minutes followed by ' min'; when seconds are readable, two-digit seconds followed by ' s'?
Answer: 5 h 53 min
